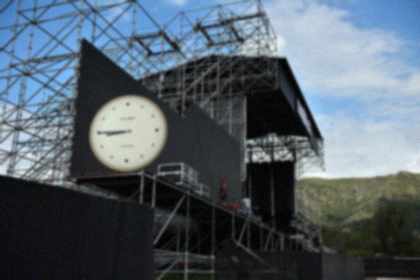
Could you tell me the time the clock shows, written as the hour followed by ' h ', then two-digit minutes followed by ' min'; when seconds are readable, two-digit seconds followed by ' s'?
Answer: 8 h 45 min
